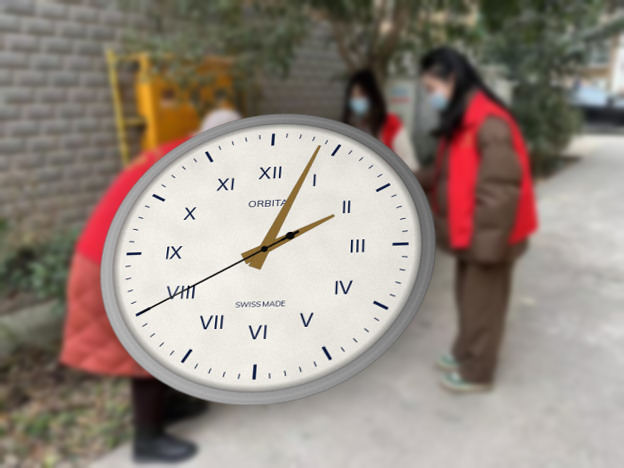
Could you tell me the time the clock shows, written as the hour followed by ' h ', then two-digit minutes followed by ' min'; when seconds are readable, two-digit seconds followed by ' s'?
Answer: 2 h 03 min 40 s
